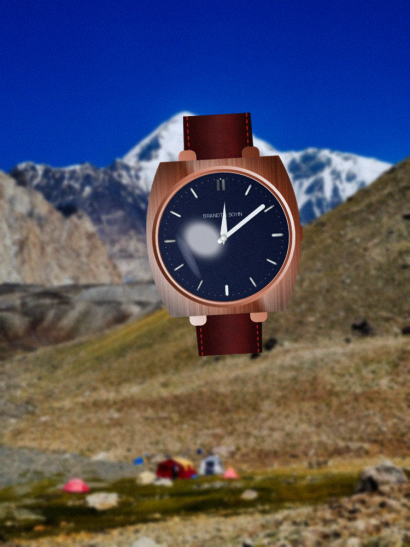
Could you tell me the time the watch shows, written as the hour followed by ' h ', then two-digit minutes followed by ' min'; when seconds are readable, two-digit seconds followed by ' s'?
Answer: 12 h 09 min
